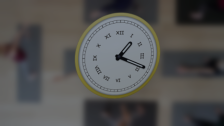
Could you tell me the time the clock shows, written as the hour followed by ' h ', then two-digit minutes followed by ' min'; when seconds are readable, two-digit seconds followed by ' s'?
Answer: 1 h 19 min
